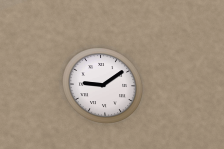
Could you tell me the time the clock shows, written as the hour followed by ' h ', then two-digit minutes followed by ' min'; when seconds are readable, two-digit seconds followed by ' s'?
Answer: 9 h 09 min
